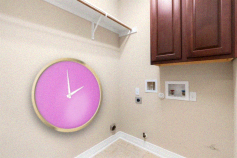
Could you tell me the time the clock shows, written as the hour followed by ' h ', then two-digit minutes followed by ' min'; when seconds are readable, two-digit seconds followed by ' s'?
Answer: 1 h 59 min
